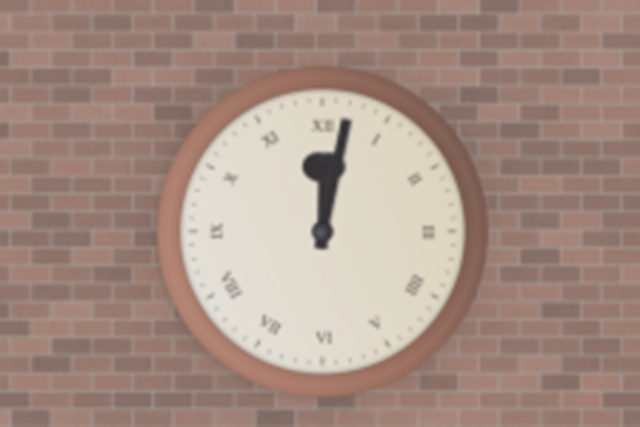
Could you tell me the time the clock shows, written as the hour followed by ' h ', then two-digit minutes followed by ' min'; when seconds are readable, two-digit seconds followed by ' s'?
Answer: 12 h 02 min
